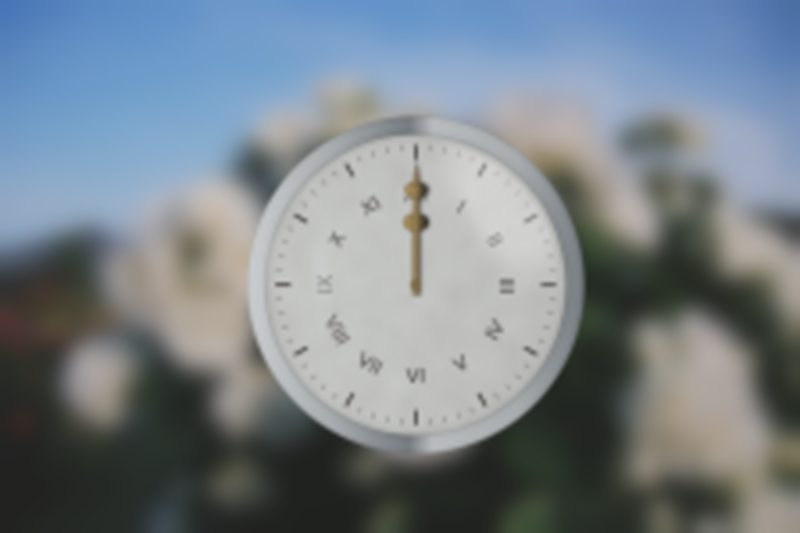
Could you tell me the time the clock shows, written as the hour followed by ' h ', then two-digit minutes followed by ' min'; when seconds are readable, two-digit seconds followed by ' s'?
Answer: 12 h 00 min
